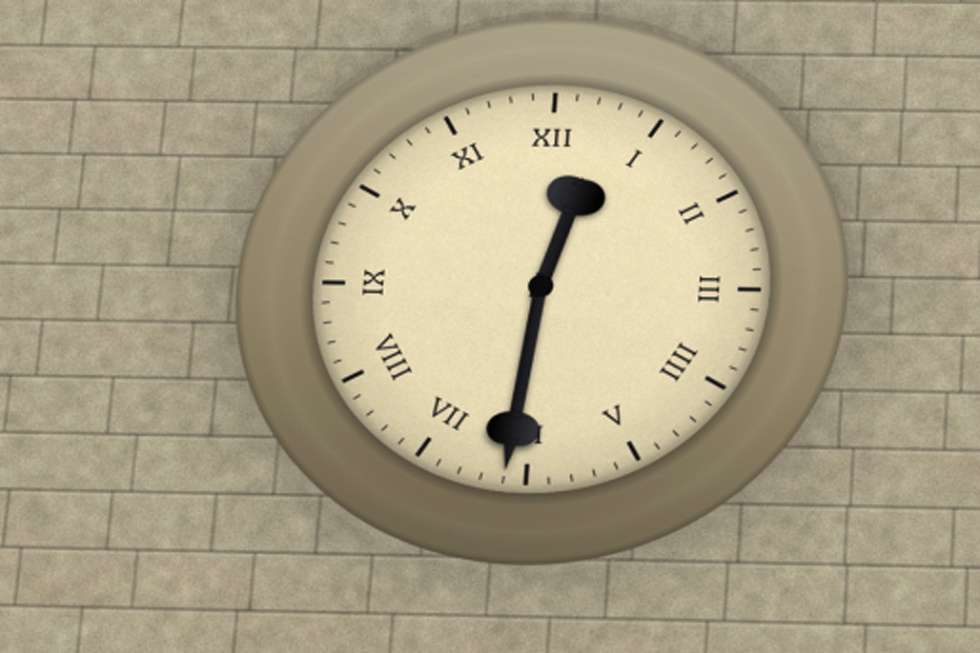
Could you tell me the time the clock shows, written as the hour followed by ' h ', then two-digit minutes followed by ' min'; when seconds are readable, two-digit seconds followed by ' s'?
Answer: 12 h 31 min
